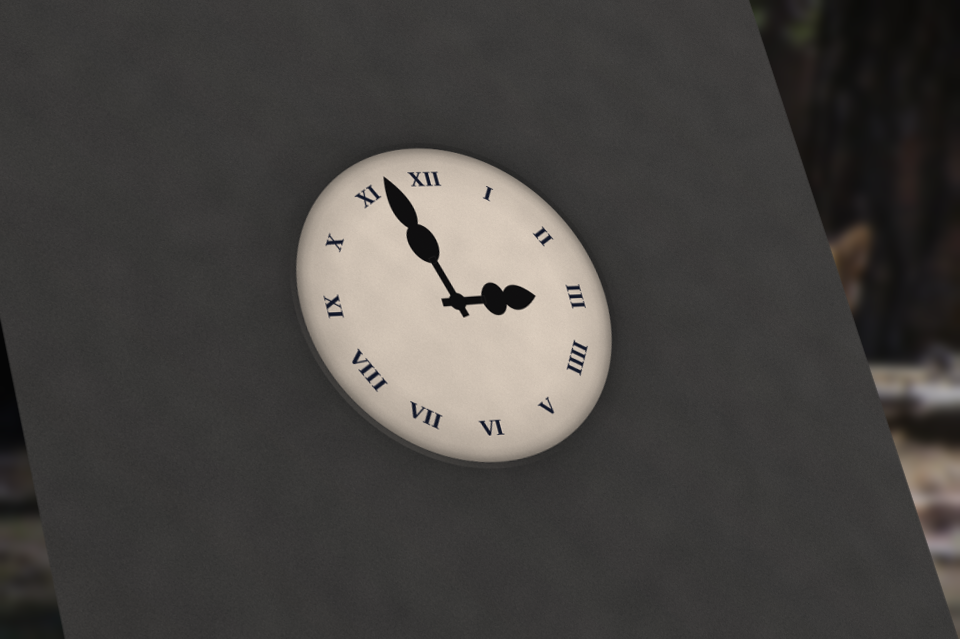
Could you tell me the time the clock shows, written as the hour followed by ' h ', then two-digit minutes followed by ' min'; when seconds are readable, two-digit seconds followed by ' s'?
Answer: 2 h 57 min
